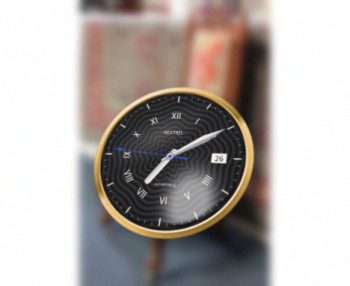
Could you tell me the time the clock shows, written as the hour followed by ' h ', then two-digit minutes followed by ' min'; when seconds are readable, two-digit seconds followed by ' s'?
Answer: 7 h 09 min 46 s
